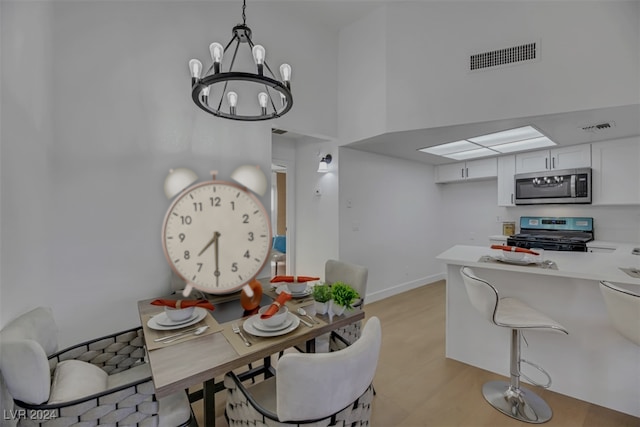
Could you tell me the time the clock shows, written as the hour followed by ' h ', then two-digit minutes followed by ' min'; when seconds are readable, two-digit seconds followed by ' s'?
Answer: 7 h 30 min
